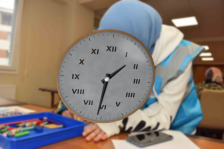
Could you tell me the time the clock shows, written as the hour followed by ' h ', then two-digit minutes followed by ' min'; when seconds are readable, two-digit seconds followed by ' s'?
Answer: 1 h 31 min
